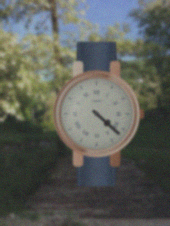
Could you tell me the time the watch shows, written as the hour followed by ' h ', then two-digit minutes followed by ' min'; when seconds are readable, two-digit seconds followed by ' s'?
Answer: 4 h 22 min
